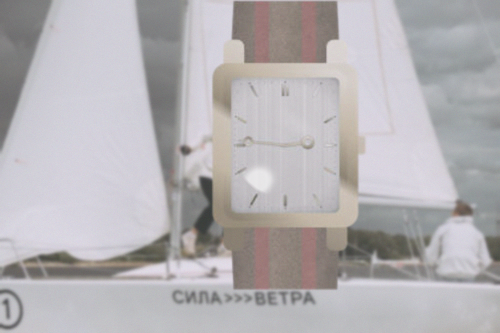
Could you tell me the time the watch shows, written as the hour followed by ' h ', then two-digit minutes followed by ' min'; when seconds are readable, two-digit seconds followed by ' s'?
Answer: 2 h 46 min
